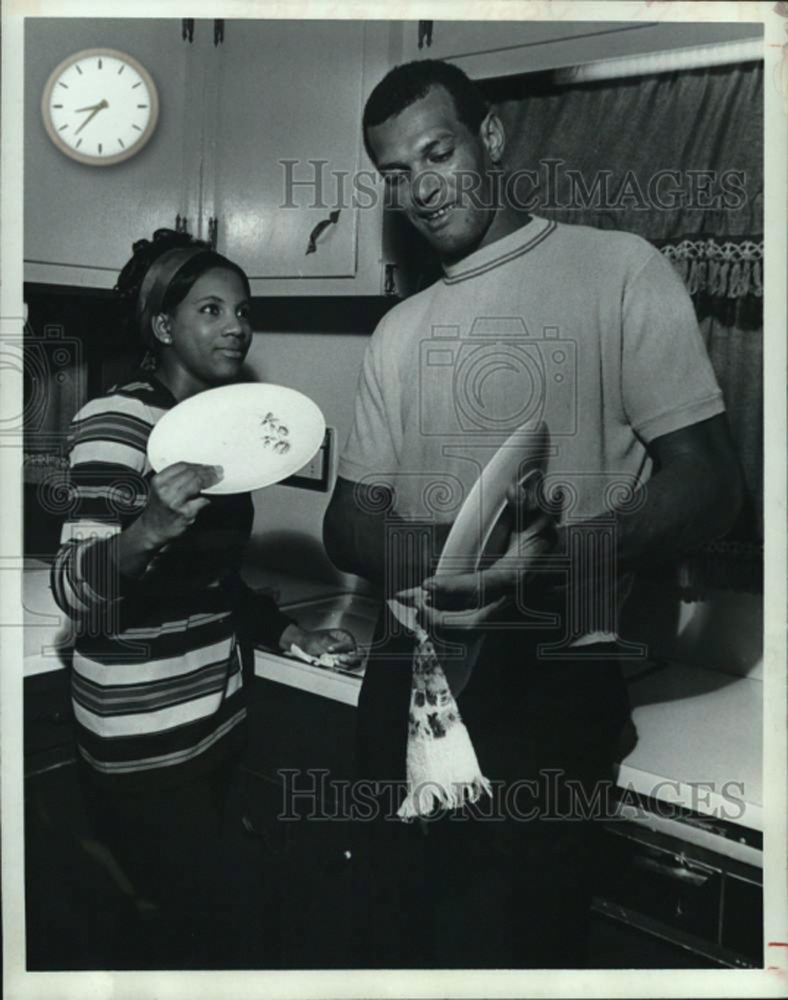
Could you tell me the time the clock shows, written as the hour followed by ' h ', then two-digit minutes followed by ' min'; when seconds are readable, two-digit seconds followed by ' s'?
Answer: 8 h 37 min
